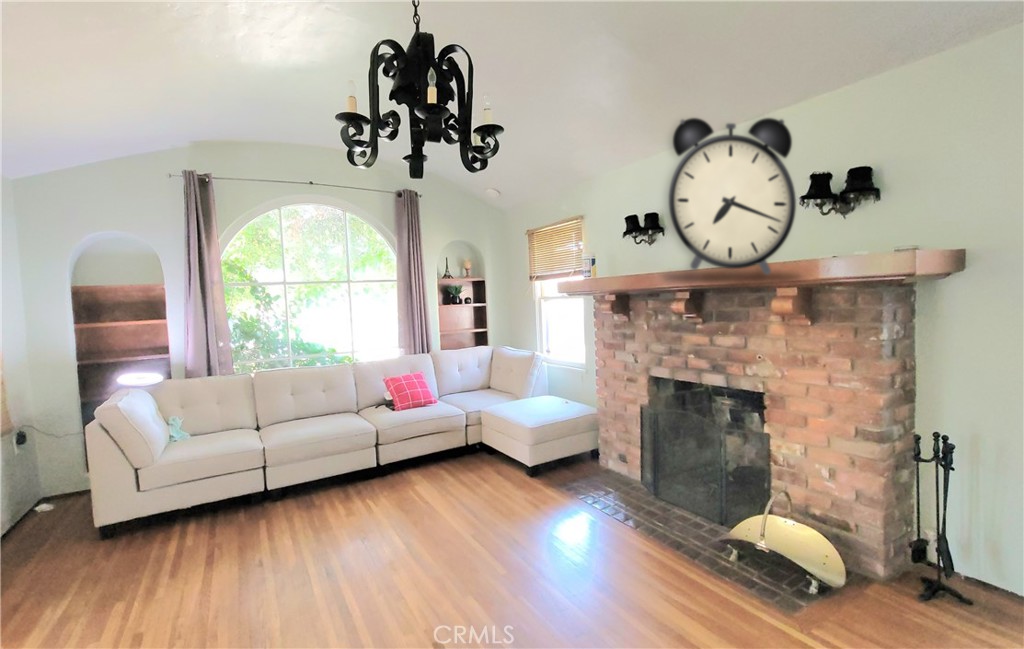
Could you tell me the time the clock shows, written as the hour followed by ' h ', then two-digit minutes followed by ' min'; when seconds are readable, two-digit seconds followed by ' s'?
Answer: 7 h 18 min
